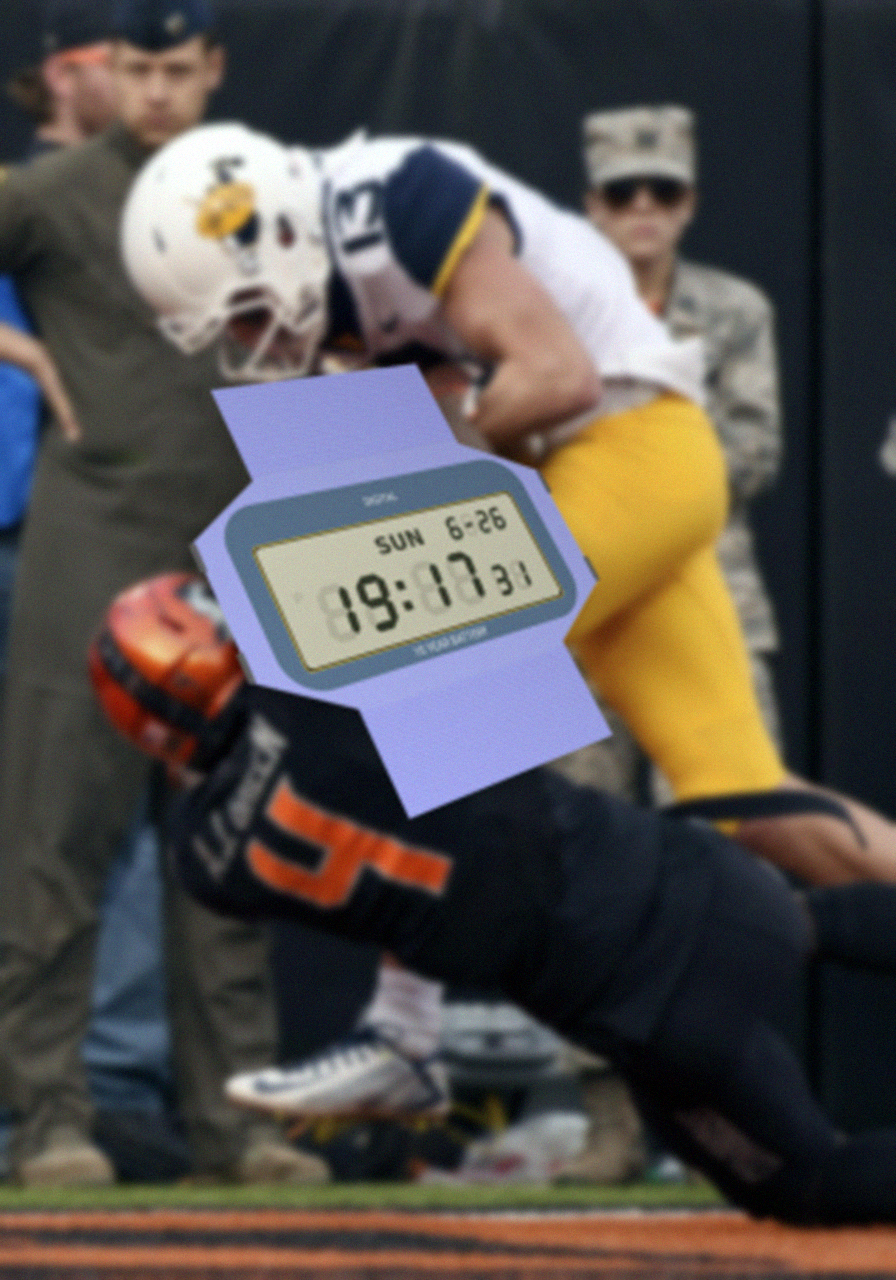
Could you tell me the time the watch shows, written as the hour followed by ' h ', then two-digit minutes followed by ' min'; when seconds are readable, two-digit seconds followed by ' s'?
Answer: 19 h 17 min 31 s
